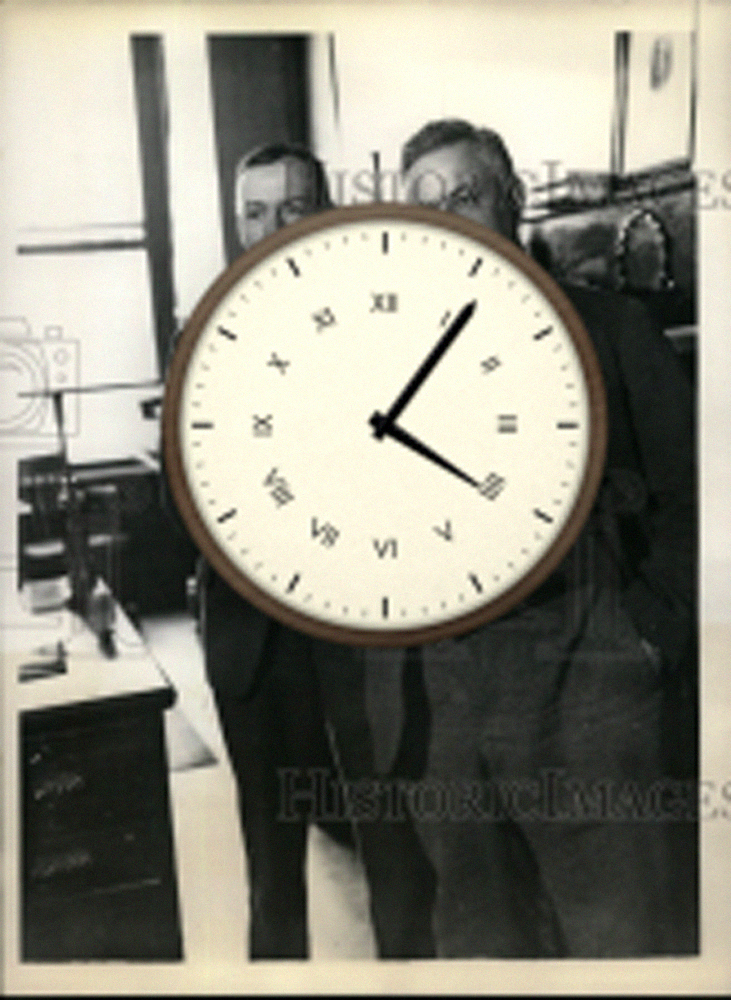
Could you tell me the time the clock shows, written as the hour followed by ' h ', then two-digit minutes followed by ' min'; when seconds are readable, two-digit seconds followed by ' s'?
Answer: 4 h 06 min
